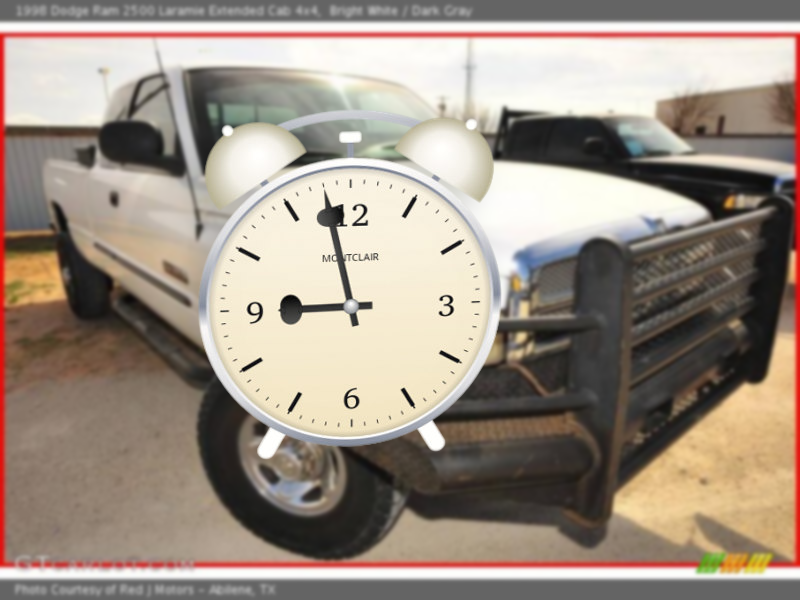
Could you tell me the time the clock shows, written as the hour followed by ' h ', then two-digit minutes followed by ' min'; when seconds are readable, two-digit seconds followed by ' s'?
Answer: 8 h 58 min
